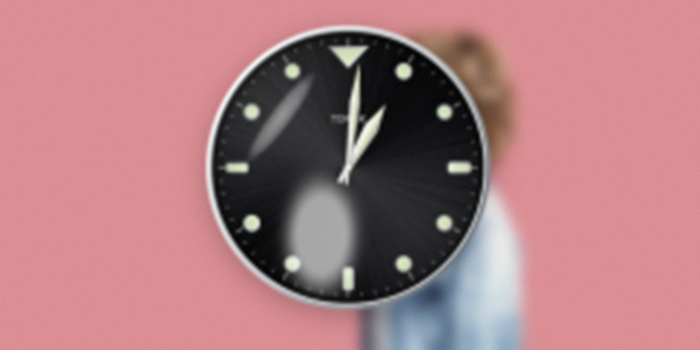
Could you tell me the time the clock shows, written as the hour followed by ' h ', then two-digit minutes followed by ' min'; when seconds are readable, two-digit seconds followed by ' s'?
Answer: 1 h 01 min
